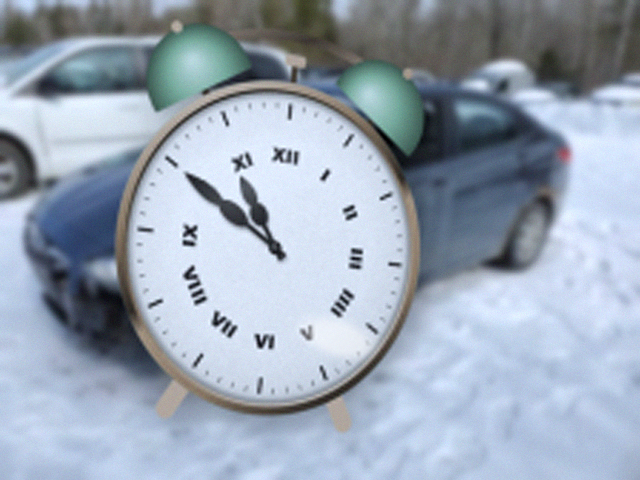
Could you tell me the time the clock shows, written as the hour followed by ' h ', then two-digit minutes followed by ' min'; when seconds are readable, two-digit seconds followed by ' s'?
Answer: 10 h 50 min
